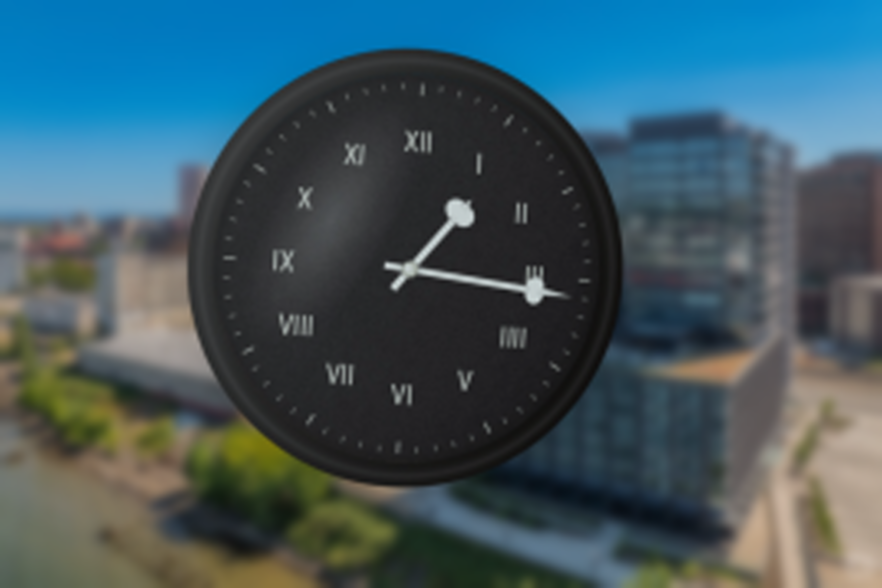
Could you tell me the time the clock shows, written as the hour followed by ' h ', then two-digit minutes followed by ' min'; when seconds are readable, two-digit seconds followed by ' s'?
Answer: 1 h 16 min
